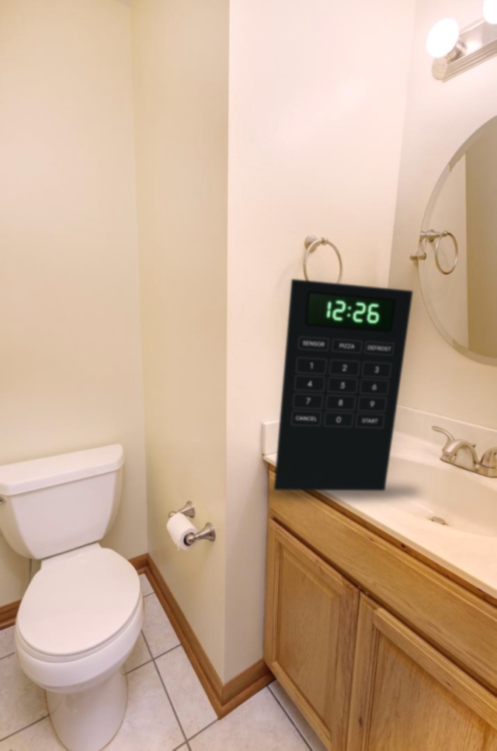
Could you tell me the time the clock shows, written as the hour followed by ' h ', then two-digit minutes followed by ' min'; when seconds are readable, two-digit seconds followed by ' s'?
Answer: 12 h 26 min
